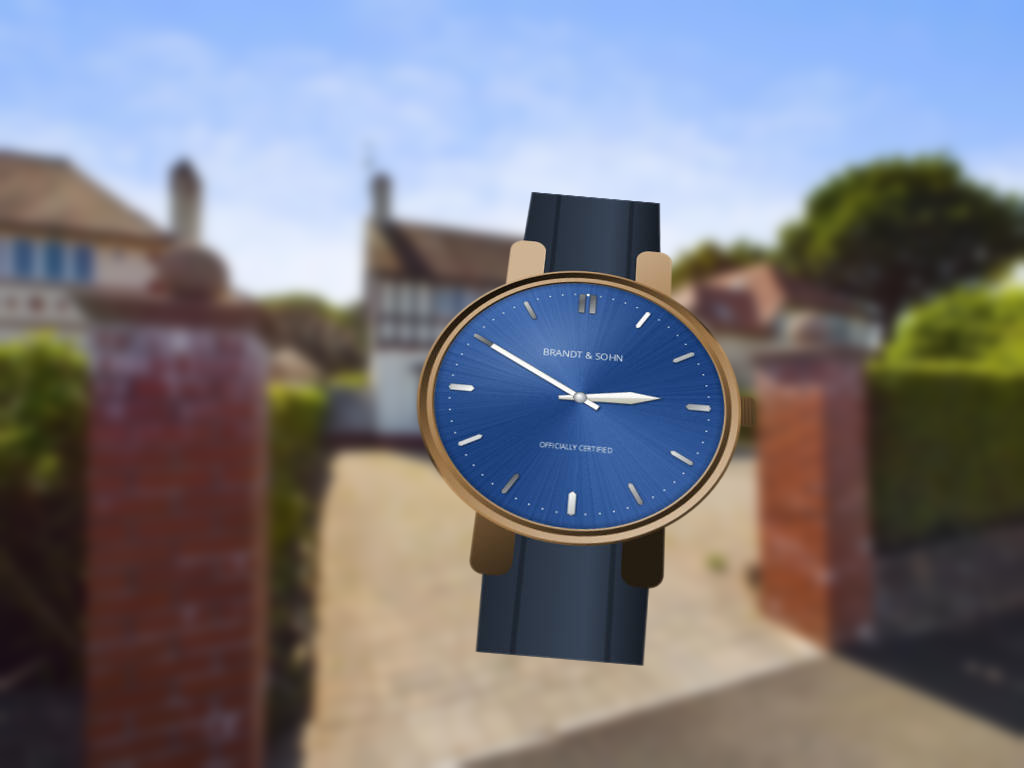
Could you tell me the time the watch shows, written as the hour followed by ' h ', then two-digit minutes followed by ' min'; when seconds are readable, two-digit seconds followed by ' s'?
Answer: 2 h 50 min
